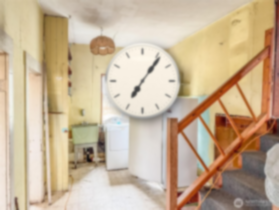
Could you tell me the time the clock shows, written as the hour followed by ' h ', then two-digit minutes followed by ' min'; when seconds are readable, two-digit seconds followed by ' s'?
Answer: 7 h 06 min
